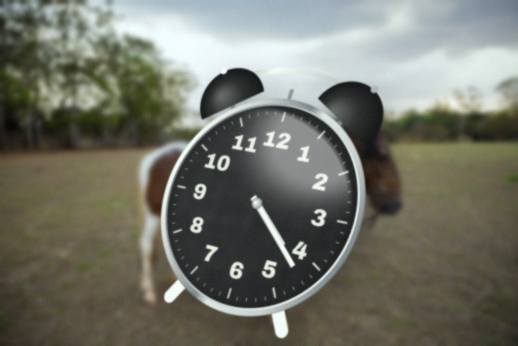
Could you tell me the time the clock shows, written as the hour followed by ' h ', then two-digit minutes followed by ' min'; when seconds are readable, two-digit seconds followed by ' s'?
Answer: 4 h 22 min
